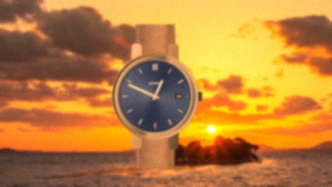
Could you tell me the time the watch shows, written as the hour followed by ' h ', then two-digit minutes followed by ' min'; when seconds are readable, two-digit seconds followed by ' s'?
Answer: 12 h 49 min
